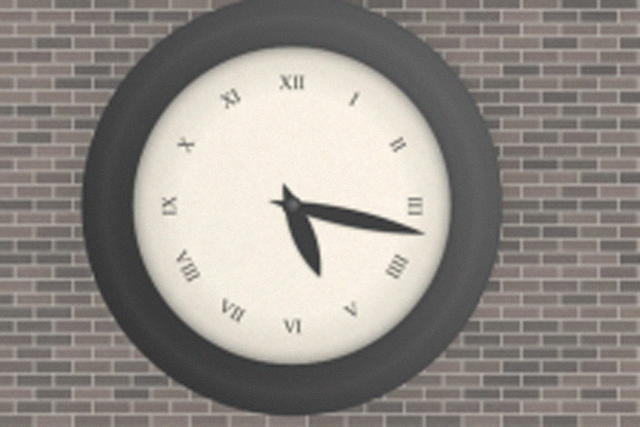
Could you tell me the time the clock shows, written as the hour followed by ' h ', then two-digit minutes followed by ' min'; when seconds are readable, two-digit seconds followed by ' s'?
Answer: 5 h 17 min
